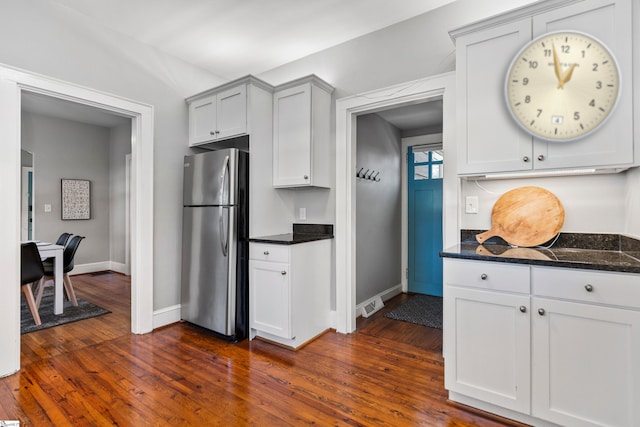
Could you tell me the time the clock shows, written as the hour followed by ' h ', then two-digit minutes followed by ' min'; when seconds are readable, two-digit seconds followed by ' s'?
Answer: 12 h 57 min
